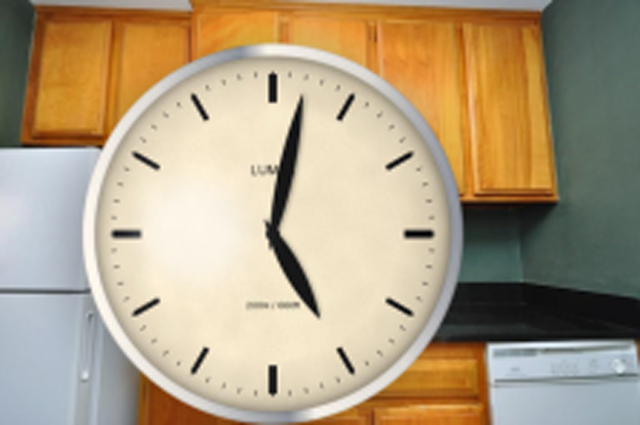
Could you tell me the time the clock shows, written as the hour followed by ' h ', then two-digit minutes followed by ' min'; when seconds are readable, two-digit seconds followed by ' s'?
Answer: 5 h 02 min
